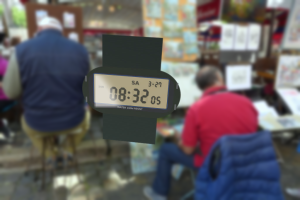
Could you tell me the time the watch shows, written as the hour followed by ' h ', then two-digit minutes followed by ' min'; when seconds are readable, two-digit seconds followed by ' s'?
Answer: 8 h 32 min 05 s
